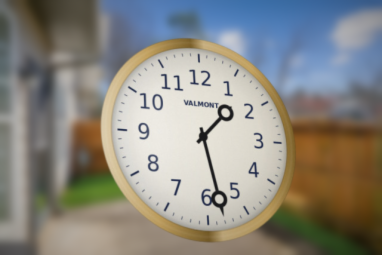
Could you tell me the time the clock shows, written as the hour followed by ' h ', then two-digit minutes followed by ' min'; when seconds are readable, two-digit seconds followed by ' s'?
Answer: 1 h 28 min
